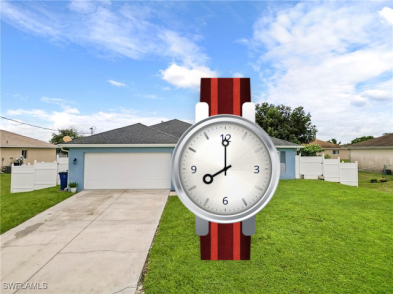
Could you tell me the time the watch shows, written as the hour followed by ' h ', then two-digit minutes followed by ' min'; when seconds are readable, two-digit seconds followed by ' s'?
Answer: 8 h 00 min
